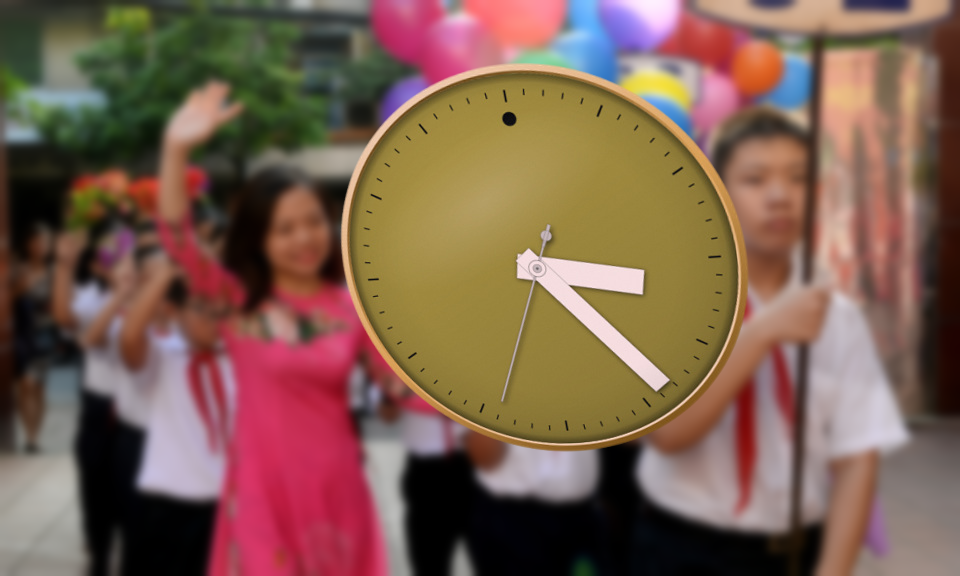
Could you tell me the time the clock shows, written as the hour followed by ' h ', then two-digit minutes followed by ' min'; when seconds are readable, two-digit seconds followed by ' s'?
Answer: 3 h 23 min 34 s
